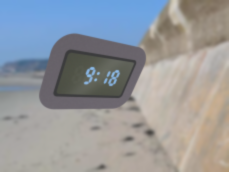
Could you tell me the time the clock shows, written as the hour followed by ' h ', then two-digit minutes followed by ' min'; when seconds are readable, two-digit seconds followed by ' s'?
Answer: 9 h 18 min
